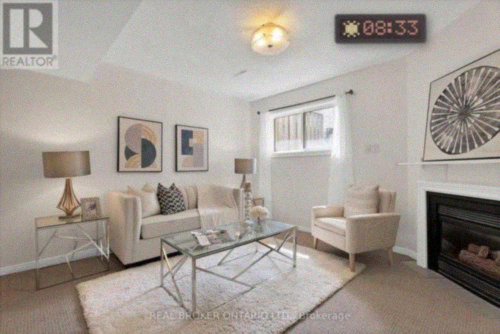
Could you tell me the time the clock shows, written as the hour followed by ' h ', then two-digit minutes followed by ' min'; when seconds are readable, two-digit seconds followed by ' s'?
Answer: 8 h 33 min
